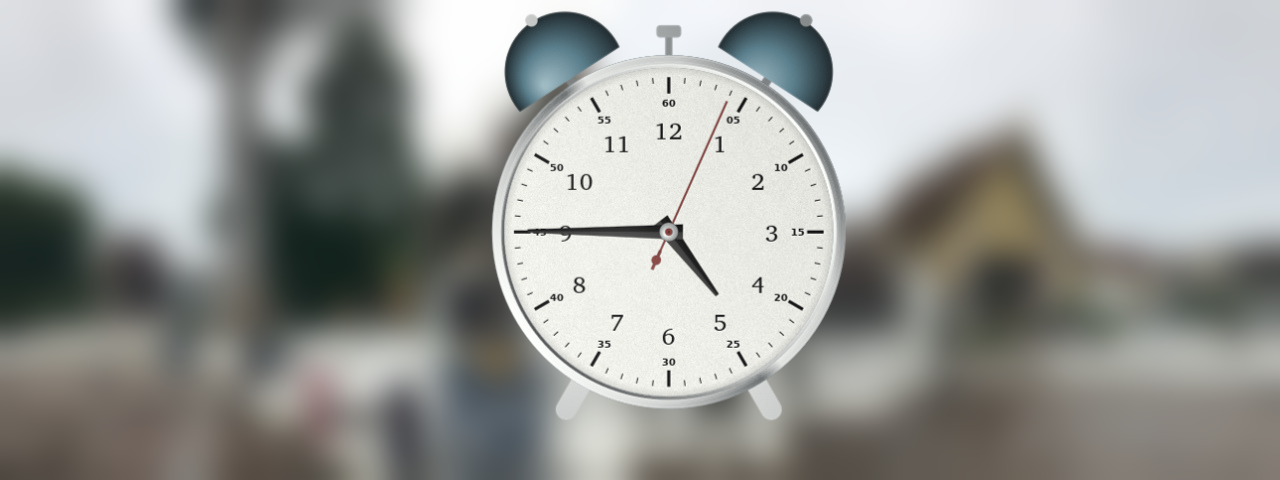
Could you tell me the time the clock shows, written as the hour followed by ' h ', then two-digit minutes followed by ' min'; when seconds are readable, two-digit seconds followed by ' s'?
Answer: 4 h 45 min 04 s
